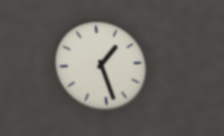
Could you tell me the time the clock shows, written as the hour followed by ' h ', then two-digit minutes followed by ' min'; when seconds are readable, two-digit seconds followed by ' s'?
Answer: 1 h 28 min
